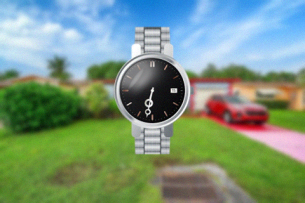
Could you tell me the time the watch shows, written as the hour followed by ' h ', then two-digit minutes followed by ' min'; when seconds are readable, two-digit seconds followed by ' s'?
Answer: 6 h 32 min
